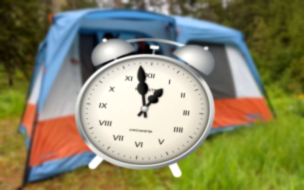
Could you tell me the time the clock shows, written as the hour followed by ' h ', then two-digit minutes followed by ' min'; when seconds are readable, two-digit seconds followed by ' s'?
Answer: 12 h 58 min
